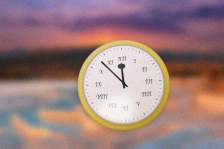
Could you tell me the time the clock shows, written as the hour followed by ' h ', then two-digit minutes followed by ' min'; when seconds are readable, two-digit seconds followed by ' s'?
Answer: 11 h 53 min
